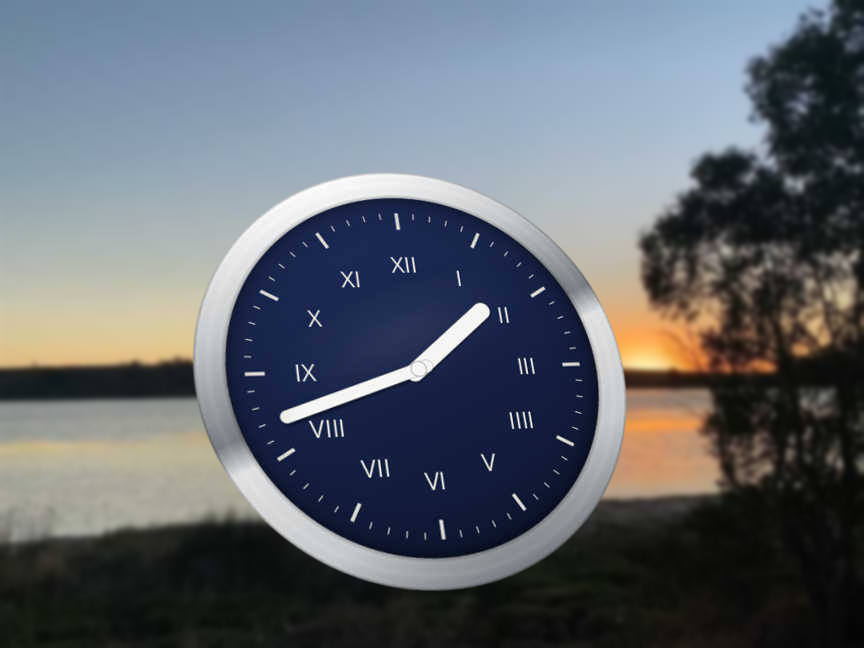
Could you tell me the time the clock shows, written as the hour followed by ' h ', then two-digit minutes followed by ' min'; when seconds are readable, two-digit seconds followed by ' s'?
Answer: 1 h 42 min
